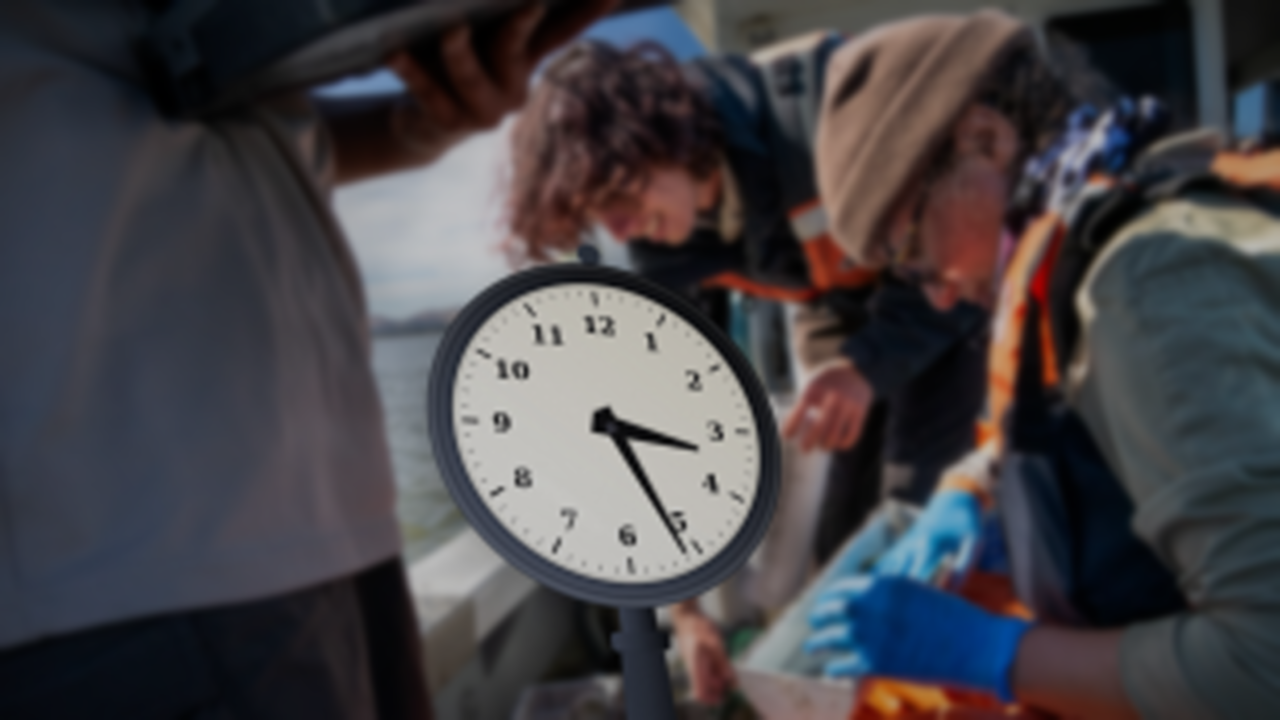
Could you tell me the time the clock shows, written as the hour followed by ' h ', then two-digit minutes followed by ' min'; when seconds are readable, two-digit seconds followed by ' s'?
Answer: 3 h 26 min
